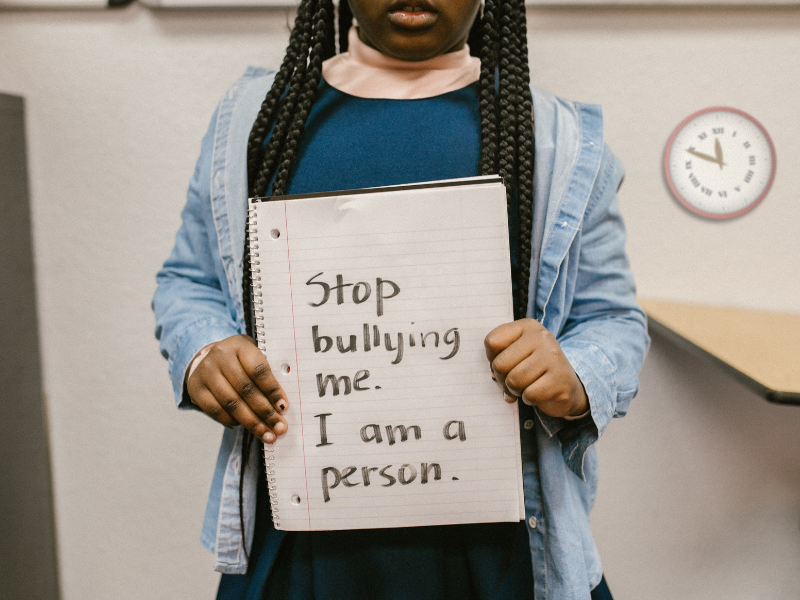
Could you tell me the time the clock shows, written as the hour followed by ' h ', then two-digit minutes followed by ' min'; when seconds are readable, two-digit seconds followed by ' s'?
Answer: 11 h 49 min
